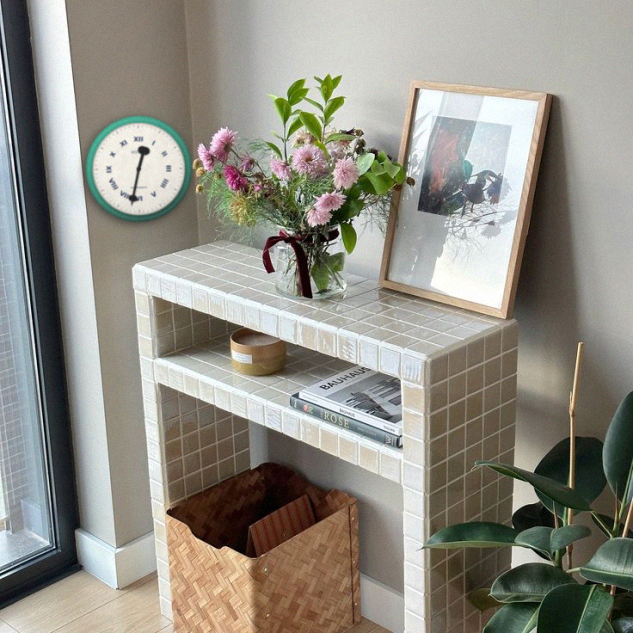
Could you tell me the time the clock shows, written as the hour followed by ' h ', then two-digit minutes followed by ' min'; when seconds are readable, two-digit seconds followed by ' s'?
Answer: 12 h 32 min
